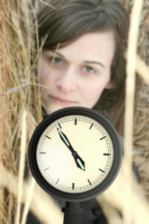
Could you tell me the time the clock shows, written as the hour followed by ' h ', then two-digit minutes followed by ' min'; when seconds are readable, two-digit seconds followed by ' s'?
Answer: 4 h 54 min
